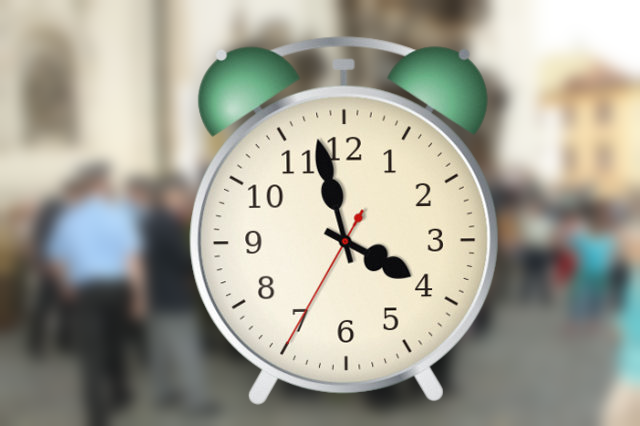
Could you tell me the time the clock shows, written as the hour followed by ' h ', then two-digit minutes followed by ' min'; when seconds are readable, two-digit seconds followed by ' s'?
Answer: 3 h 57 min 35 s
